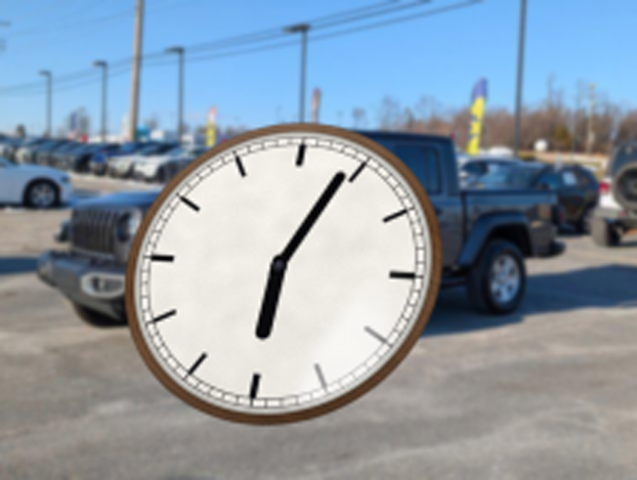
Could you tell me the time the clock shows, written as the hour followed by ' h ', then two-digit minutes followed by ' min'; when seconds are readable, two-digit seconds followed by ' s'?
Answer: 6 h 04 min
